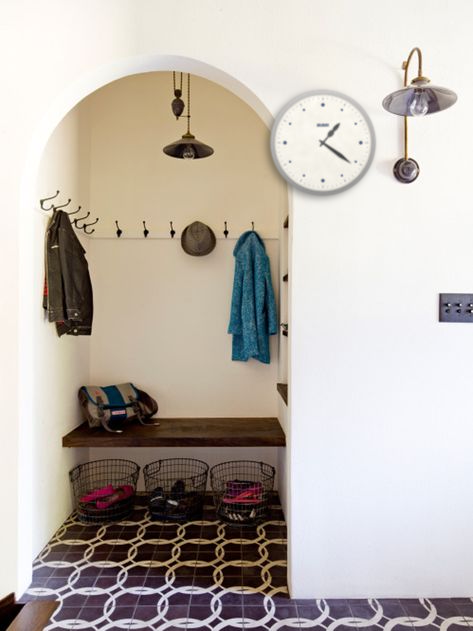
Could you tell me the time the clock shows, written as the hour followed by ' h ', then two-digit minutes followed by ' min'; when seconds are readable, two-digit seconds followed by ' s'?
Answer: 1 h 21 min
